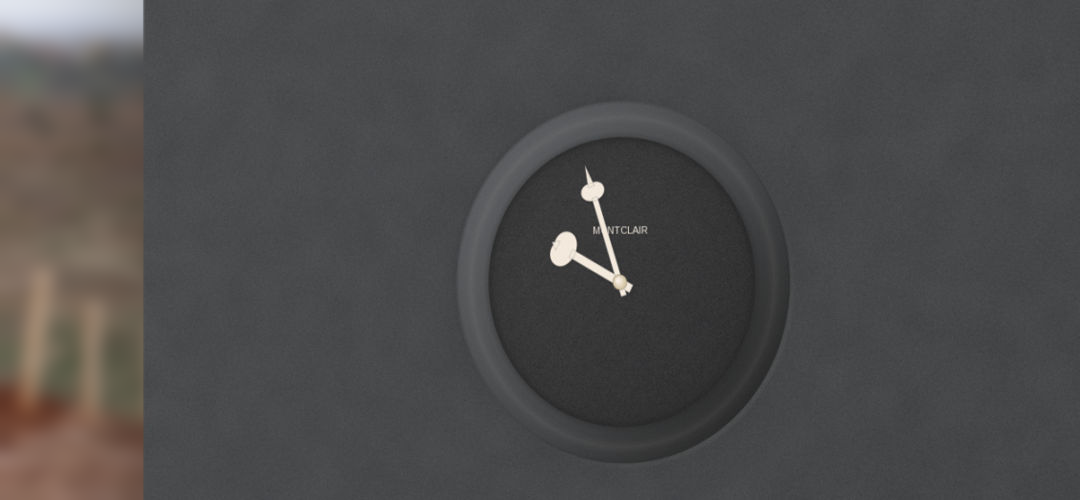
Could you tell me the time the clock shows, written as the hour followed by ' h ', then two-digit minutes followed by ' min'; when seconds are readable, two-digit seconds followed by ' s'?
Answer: 9 h 57 min
